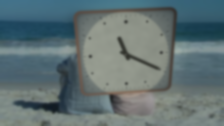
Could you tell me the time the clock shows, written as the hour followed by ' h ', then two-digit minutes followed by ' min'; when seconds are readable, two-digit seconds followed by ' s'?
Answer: 11 h 20 min
